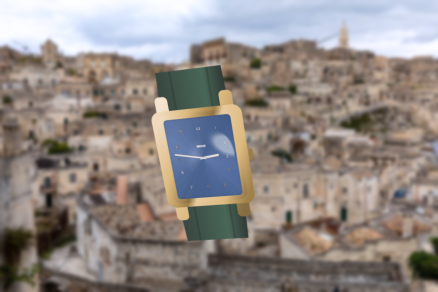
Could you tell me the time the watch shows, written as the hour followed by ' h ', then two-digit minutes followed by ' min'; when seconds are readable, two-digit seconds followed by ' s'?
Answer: 2 h 47 min
